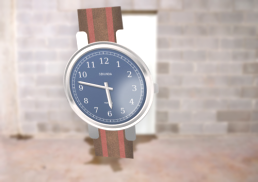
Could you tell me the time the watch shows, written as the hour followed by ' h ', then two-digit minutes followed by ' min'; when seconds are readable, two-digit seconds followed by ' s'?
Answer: 5 h 47 min
